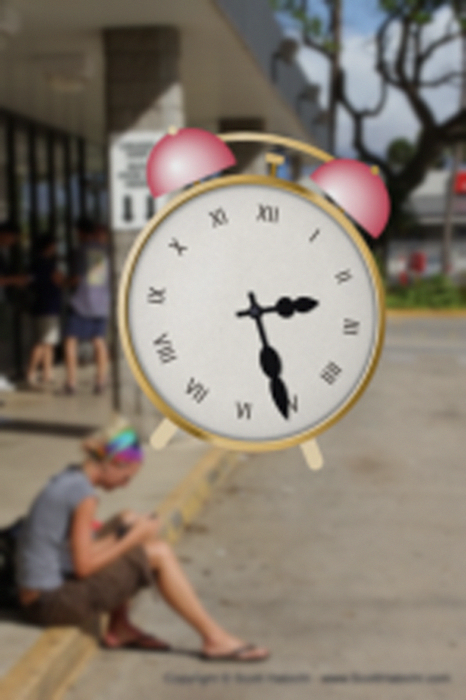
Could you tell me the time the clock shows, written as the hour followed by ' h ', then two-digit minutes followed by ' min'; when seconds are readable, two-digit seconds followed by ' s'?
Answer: 2 h 26 min
